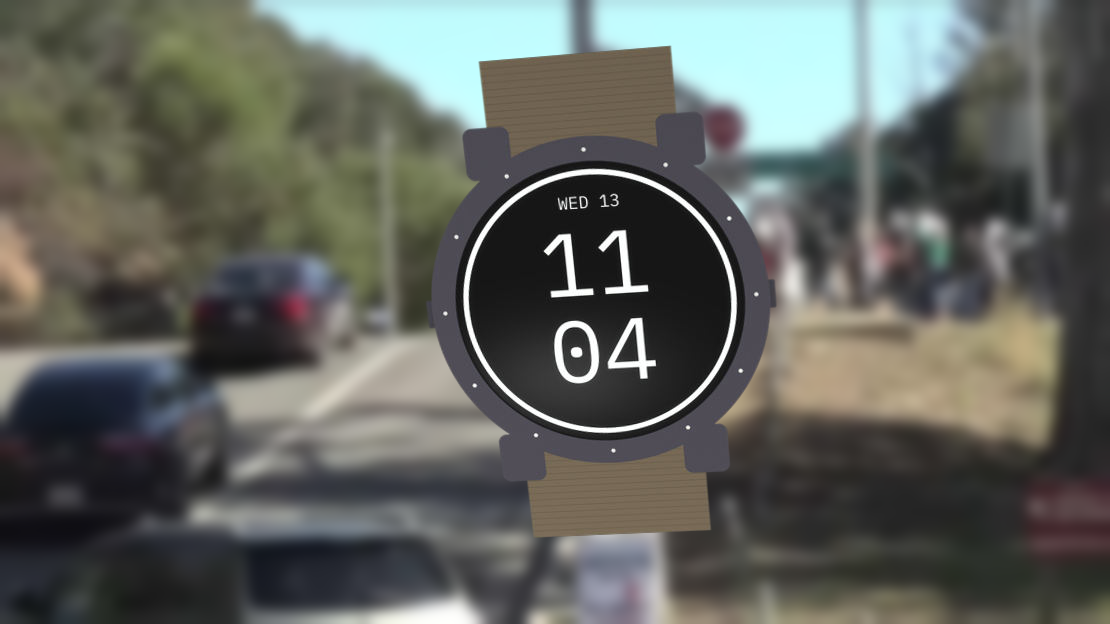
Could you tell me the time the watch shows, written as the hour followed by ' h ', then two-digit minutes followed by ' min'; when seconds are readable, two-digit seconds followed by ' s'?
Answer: 11 h 04 min
